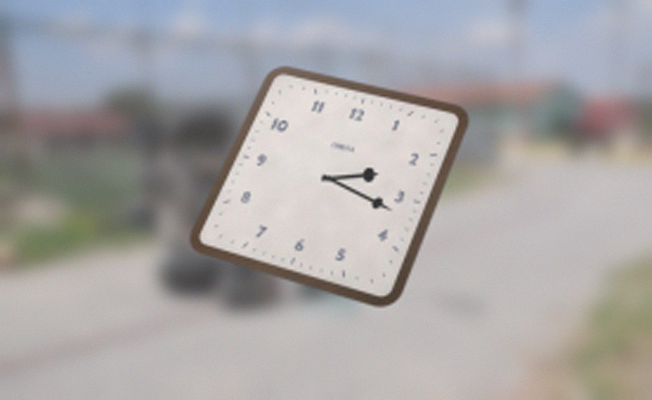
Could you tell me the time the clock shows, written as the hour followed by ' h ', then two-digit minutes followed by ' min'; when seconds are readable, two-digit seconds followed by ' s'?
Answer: 2 h 17 min
